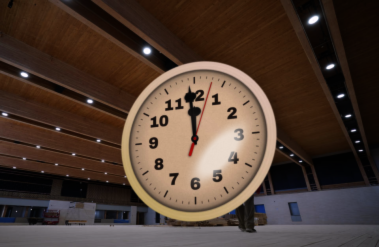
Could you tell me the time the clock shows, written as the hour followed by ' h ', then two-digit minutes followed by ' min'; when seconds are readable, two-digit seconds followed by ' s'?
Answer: 11 h 59 min 03 s
